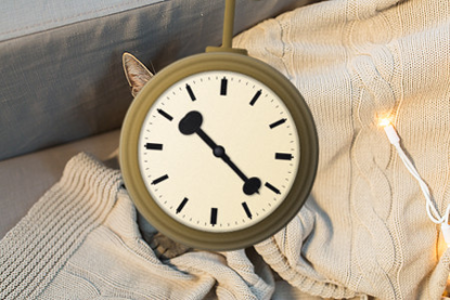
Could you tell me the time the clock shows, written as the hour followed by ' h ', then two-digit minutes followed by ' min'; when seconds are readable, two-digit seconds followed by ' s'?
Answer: 10 h 22 min
